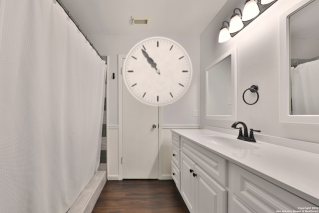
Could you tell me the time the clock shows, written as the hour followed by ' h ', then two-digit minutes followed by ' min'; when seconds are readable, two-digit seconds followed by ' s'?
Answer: 10 h 54 min
